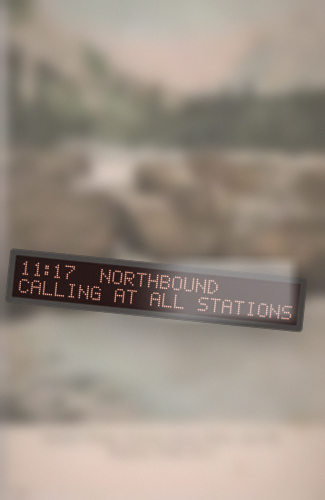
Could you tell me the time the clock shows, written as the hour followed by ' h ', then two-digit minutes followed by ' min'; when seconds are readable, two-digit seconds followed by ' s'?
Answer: 11 h 17 min
